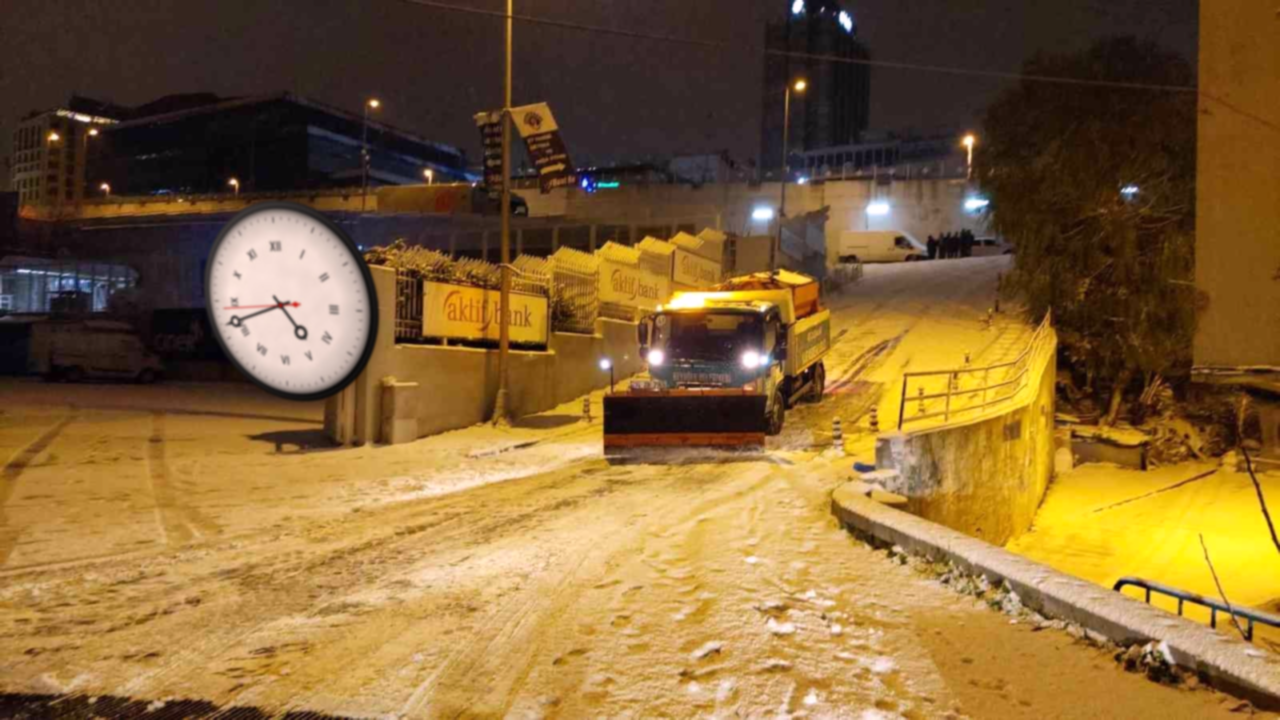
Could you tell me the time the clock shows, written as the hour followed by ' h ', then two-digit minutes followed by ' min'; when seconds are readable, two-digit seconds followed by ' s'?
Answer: 4 h 41 min 44 s
